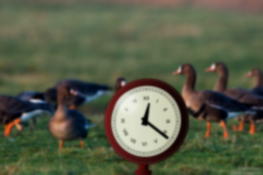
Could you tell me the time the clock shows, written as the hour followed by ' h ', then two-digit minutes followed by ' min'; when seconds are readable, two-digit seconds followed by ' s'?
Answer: 12 h 21 min
